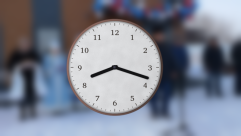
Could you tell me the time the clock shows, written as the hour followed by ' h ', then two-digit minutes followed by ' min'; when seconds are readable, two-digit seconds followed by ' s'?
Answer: 8 h 18 min
